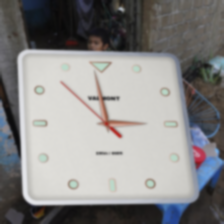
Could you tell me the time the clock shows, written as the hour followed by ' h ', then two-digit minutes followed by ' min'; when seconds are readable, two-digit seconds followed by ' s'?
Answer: 2 h 58 min 53 s
